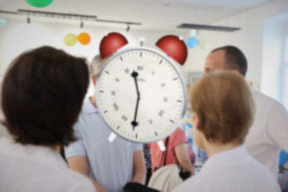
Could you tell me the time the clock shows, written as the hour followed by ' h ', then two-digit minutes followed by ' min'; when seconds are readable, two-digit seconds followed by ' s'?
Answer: 11 h 31 min
